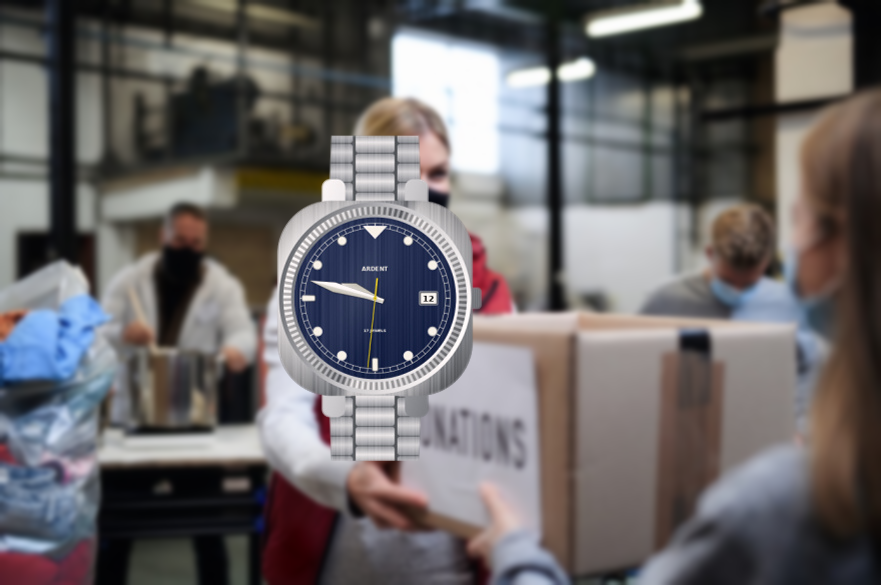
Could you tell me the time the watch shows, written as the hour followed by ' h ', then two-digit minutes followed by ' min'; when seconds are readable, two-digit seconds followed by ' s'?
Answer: 9 h 47 min 31 s
